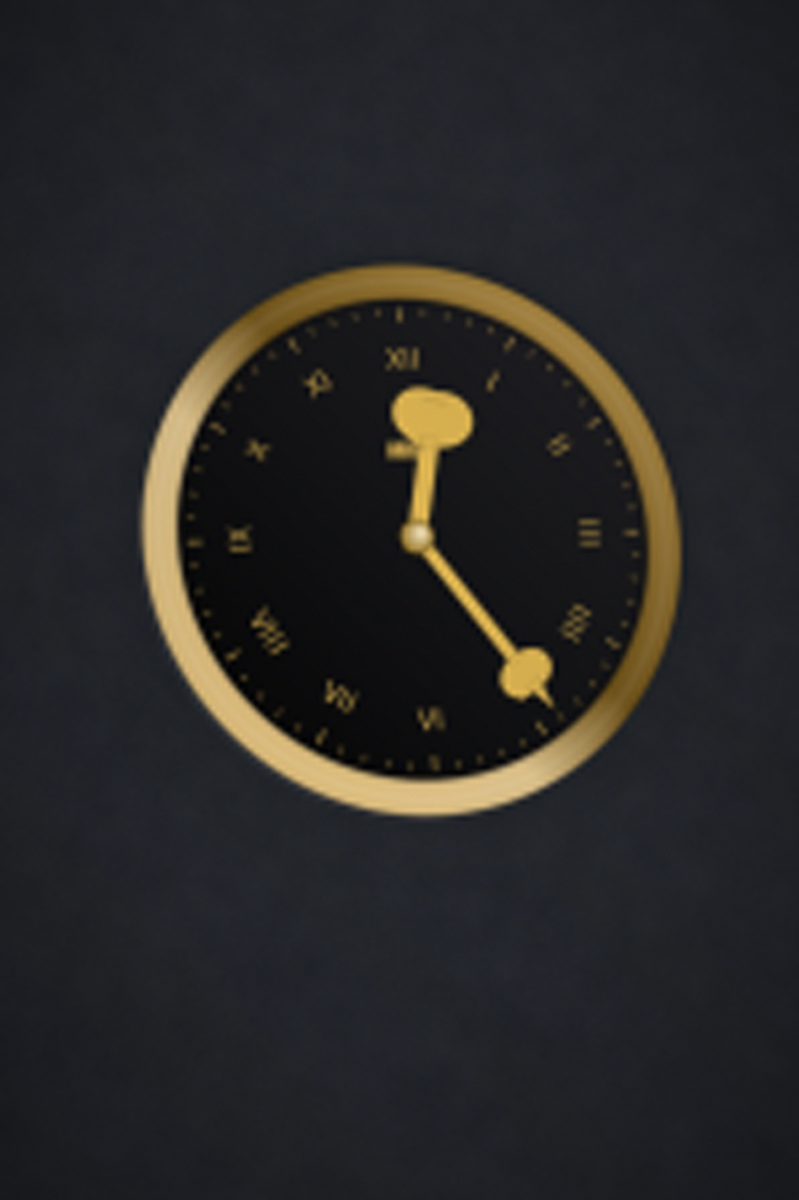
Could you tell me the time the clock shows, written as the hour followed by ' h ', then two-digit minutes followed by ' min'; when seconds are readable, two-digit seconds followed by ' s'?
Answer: 12 h 24 min
